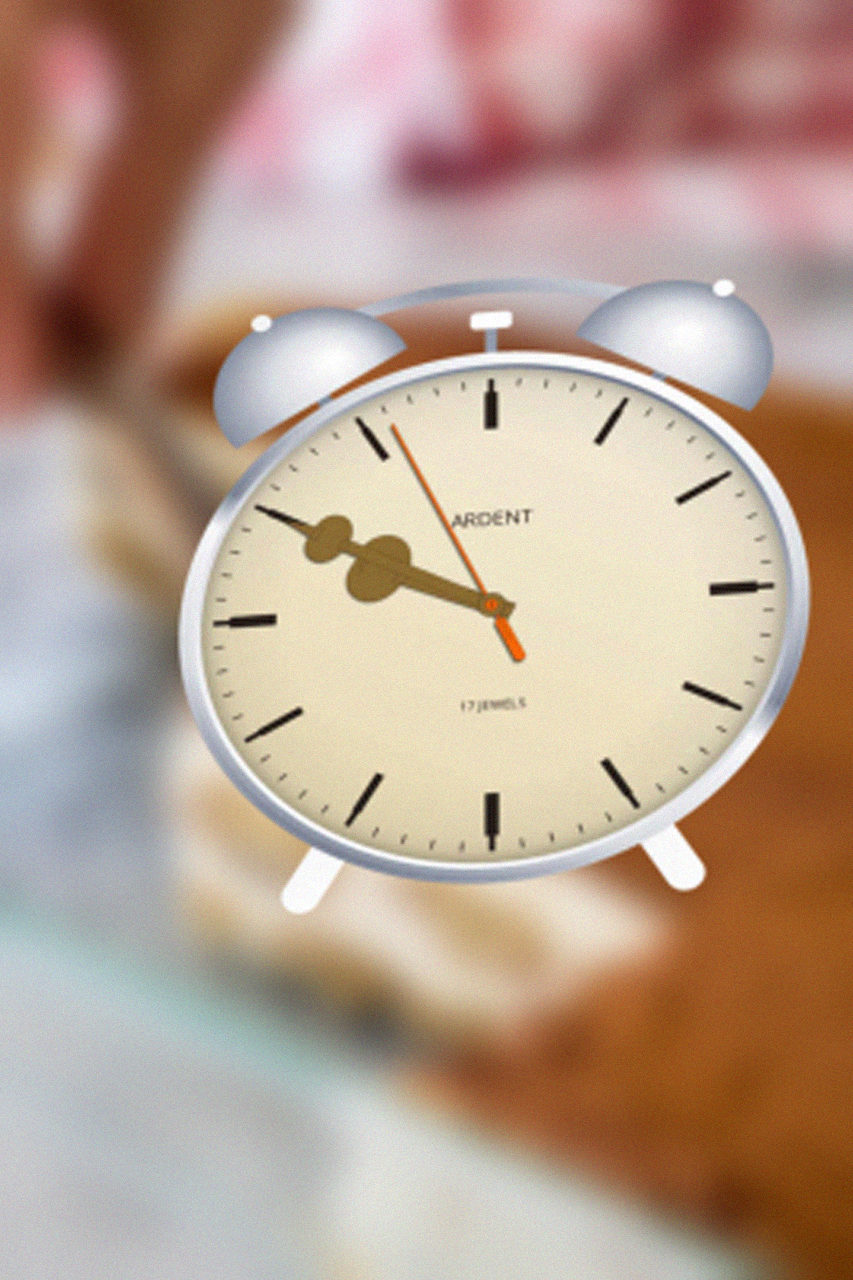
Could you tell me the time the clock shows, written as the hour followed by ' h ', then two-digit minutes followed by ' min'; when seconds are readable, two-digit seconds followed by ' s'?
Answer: 9 h 49 min 56 s
